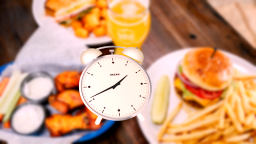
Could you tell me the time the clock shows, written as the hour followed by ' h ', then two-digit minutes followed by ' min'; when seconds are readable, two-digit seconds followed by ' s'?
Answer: 1 h 41 min
